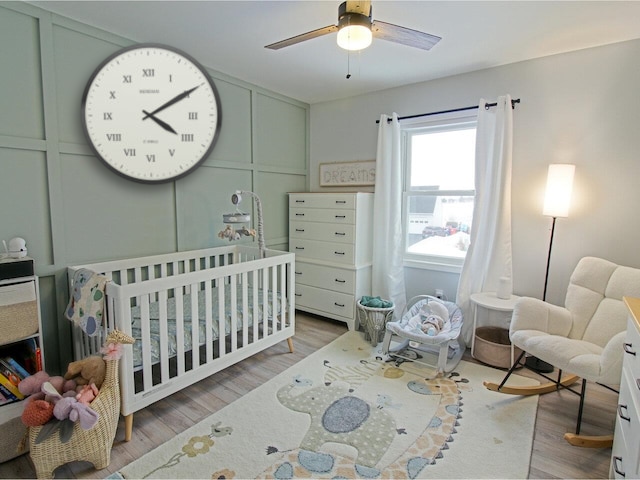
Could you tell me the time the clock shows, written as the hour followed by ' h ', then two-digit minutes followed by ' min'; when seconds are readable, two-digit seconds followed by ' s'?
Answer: 4 h 10 min
